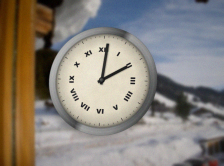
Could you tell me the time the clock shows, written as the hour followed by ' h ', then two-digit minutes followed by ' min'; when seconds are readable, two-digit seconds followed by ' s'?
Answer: 2 h 01 min
